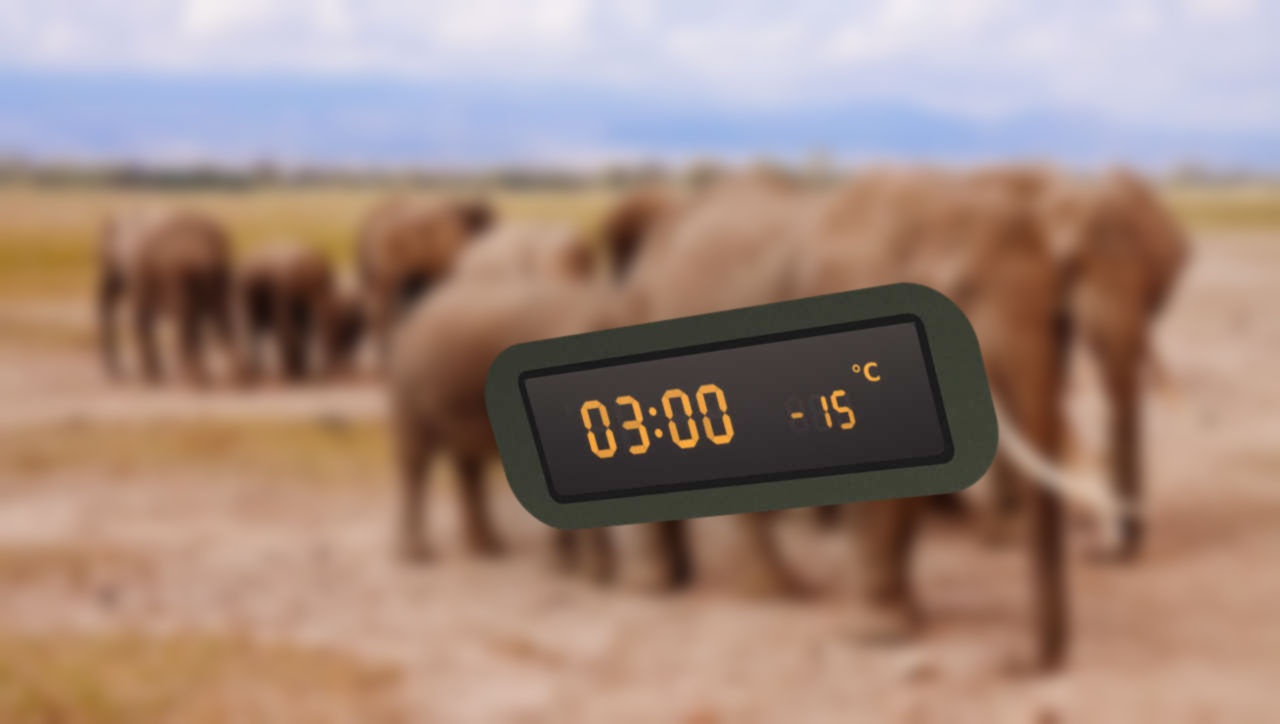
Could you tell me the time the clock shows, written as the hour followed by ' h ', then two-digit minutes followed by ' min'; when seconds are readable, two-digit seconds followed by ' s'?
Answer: 3 h 00 min
